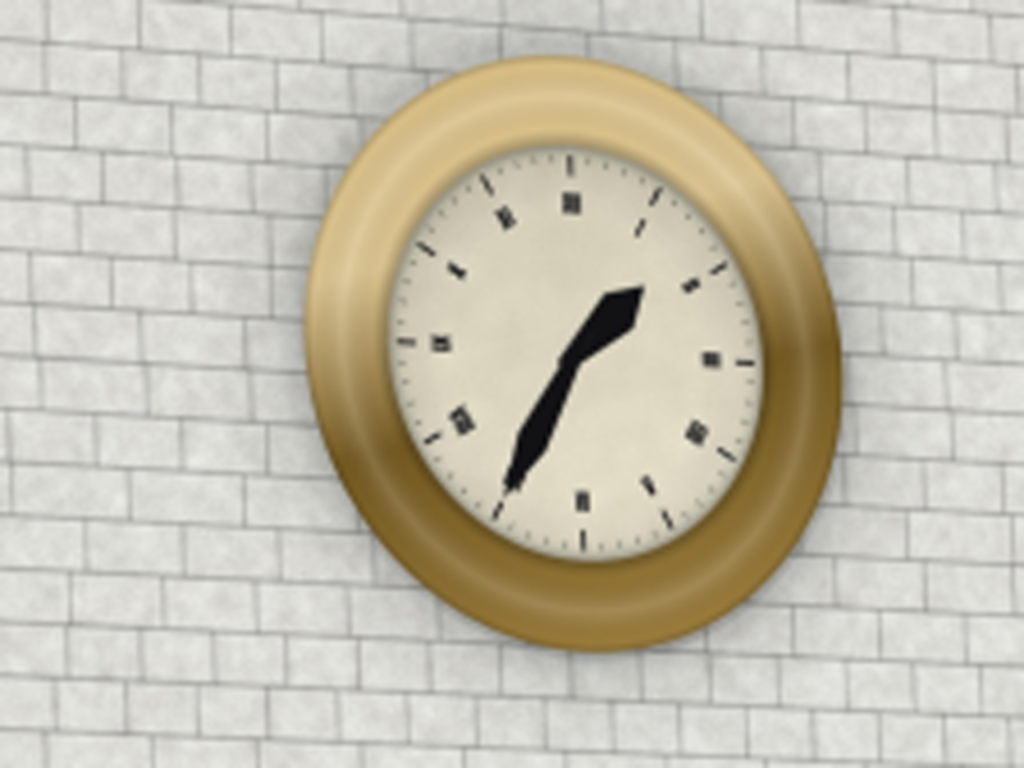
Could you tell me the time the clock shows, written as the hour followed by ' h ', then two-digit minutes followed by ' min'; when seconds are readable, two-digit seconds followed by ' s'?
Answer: 1 h 35 min
